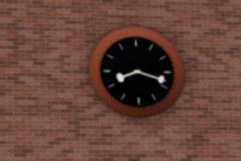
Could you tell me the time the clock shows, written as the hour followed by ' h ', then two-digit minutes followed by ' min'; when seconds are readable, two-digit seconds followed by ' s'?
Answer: 8 h 18 min
